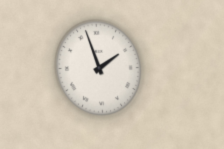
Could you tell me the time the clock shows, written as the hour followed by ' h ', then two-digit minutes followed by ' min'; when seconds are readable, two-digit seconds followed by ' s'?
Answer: 1 h 57 min
